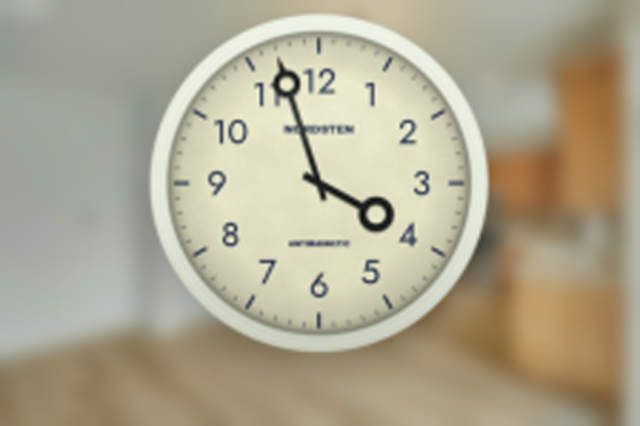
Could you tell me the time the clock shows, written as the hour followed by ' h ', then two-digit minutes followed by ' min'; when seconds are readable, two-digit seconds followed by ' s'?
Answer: 3 h 57 min
